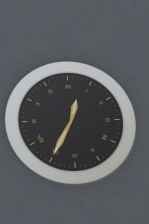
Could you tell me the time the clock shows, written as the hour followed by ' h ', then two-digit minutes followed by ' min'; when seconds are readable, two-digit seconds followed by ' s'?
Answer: 12 h 35 min
